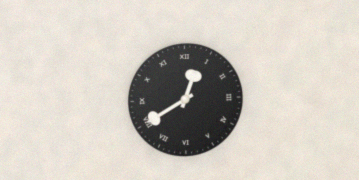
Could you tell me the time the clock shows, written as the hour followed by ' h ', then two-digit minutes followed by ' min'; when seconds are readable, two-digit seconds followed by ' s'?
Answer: 12 h 40 min
